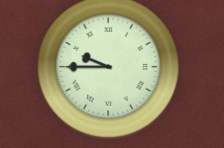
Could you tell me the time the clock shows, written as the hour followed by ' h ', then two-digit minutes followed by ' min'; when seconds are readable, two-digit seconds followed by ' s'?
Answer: 9 h 45 min
